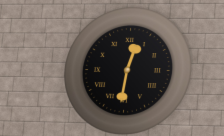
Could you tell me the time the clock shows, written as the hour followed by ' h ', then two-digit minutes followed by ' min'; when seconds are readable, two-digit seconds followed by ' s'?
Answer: 12 h 31 min
